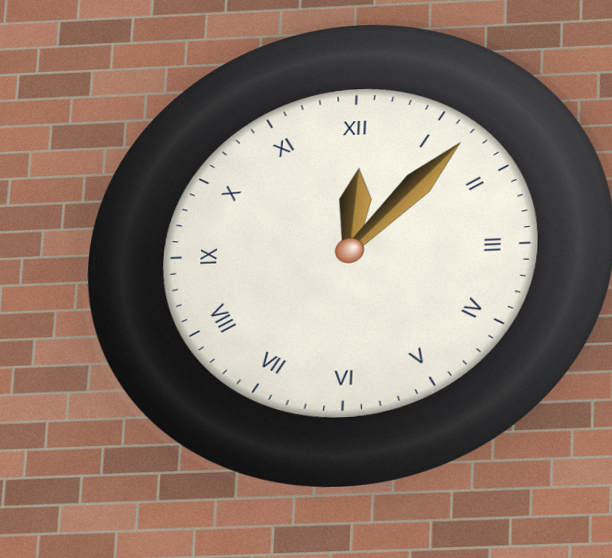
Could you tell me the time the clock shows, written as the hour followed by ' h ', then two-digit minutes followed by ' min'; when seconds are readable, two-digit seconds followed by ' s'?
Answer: 12 h 07 min
